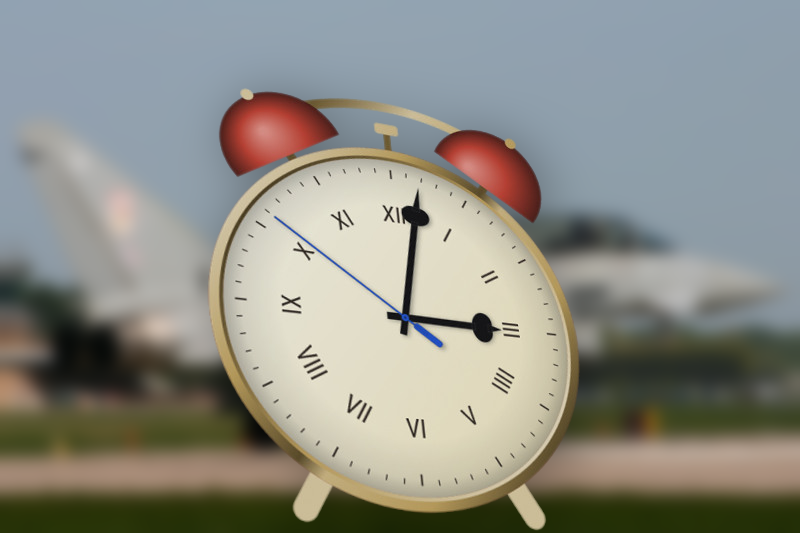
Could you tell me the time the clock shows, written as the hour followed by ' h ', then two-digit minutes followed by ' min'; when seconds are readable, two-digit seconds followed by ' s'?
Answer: 3 h 01 min 51 s
